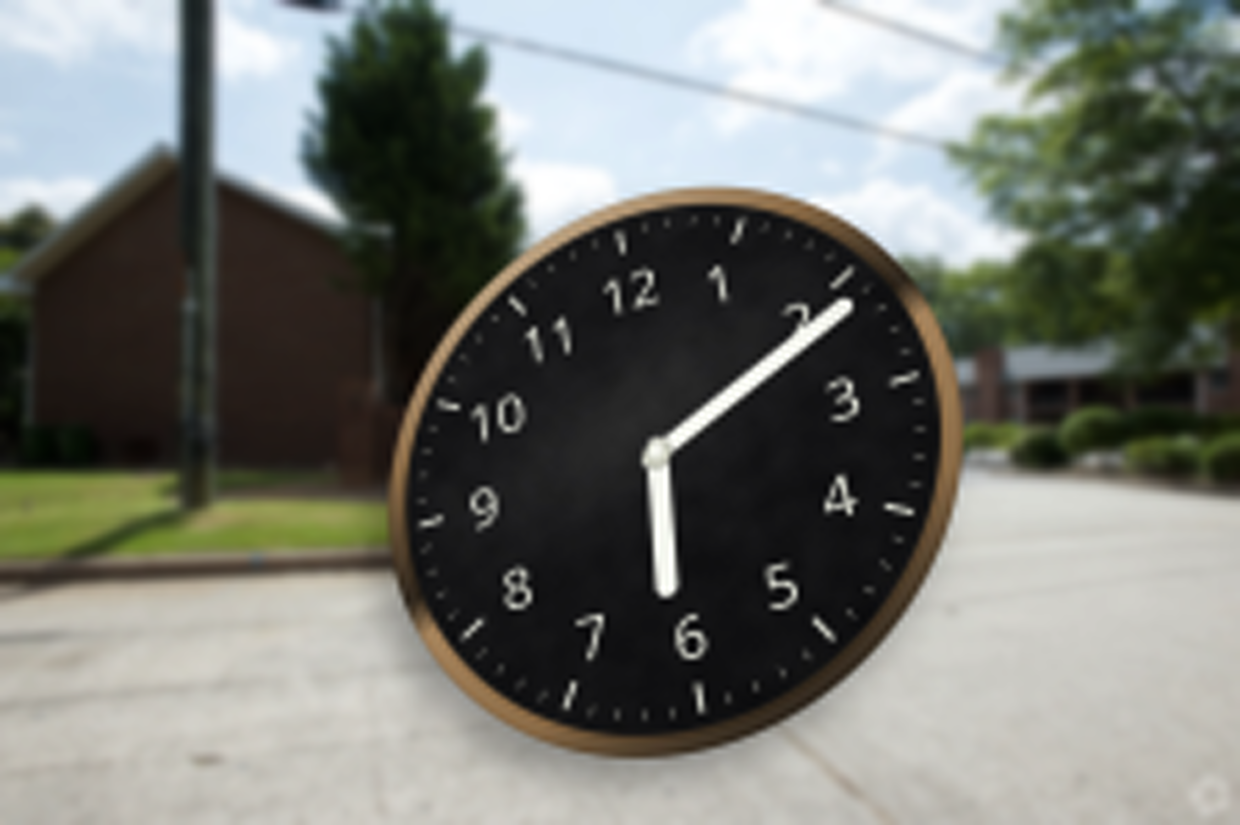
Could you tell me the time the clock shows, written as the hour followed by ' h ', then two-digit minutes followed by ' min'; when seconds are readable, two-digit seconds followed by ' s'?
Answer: 6 h 11 min
